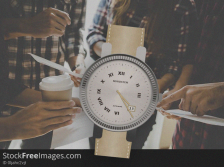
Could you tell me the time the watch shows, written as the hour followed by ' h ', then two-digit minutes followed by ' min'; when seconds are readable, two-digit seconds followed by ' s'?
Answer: 4 h 24 min
